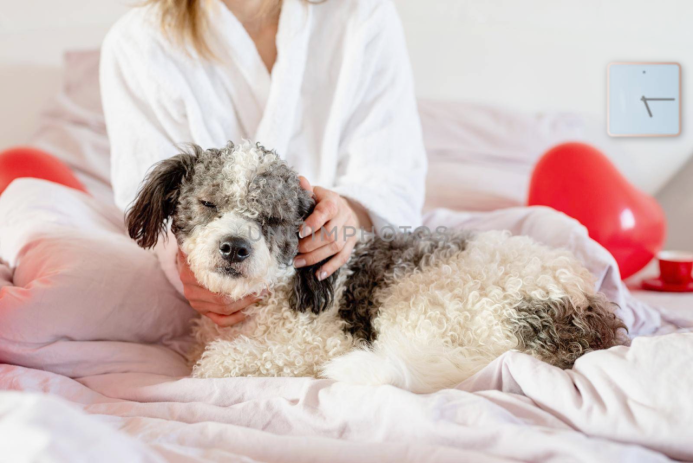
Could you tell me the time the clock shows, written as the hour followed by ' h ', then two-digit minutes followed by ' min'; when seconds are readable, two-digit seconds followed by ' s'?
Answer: 5 h 15 min
